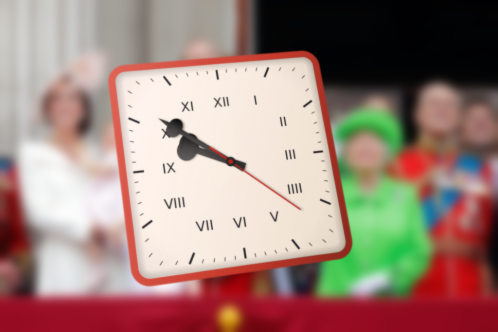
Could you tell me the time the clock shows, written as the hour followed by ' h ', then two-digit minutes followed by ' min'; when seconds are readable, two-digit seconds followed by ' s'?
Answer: 9 h 51 min 22 s
